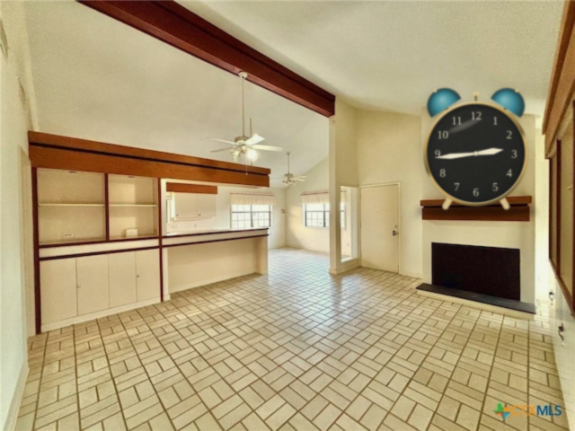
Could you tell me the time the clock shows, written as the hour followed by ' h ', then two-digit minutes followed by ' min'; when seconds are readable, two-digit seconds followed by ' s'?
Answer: 2 h 44 min
